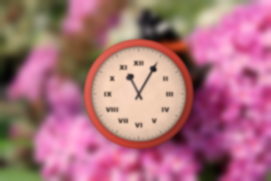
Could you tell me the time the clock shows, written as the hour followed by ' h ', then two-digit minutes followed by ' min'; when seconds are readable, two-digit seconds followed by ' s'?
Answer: 11 h 05 min
